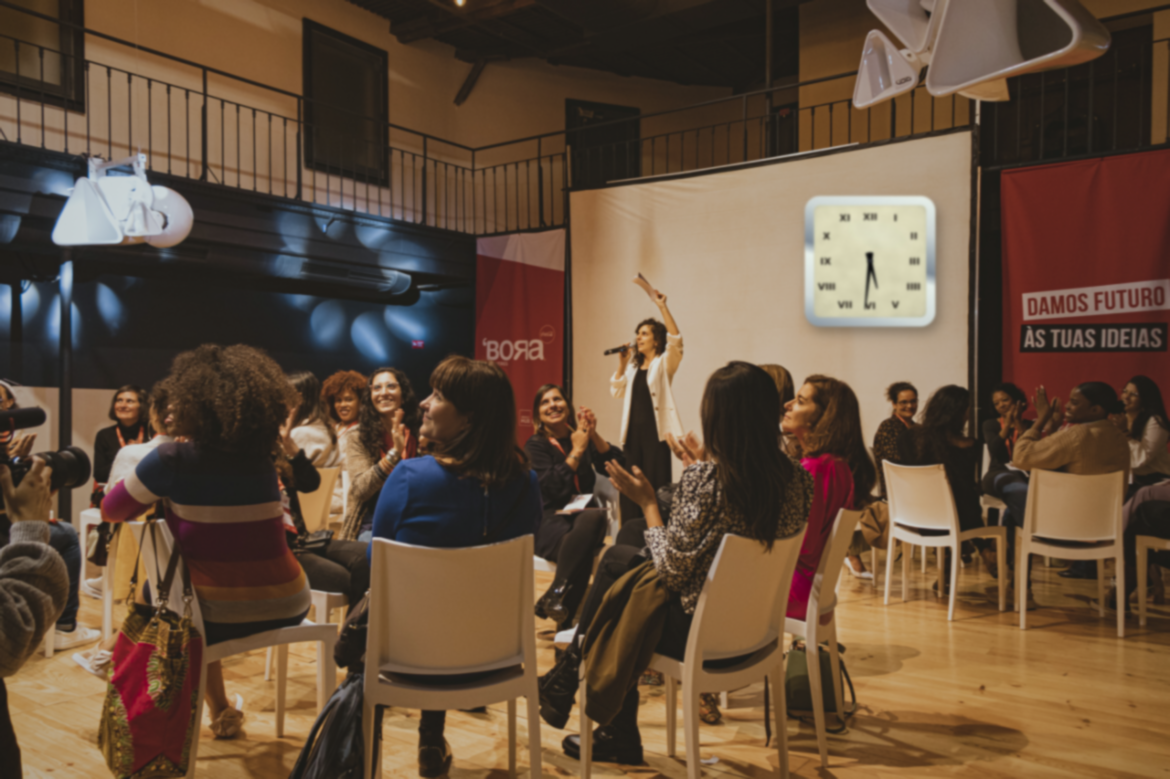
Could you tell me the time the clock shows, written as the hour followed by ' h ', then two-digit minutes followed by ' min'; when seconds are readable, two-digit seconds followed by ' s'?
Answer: 5 h 31 min
